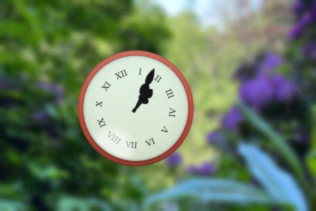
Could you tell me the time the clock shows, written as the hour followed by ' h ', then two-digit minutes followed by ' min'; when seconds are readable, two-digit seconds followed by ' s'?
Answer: 2 h 08 min
